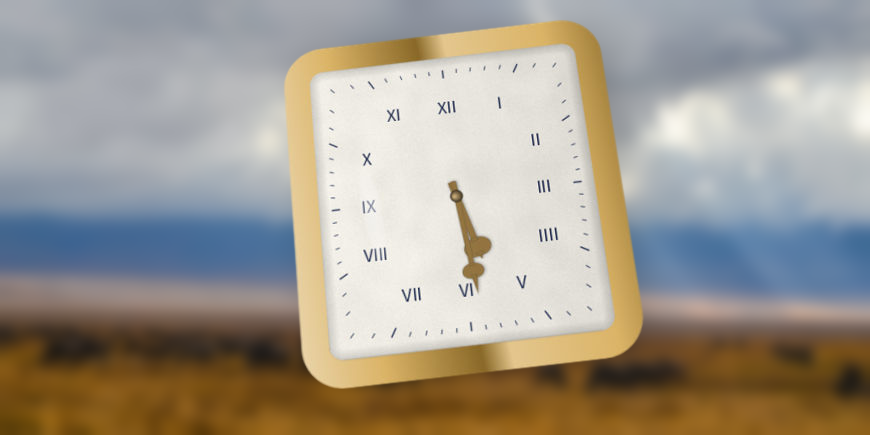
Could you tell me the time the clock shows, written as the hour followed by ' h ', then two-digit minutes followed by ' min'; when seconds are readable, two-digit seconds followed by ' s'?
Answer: 5 h 29 min
